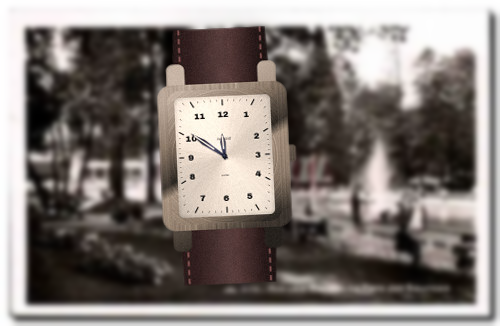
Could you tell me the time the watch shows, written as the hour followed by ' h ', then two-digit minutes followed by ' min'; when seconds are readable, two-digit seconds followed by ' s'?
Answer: 11 h 51 min
